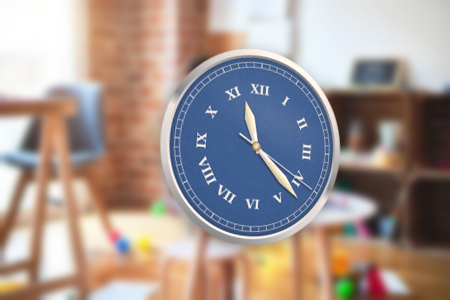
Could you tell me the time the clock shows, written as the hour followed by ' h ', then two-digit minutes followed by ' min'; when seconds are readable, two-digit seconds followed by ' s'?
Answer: 11 h 22 min 20 s
